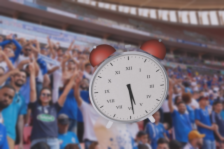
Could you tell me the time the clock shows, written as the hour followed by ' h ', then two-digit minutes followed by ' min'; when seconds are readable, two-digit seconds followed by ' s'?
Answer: 5 h 29 min
